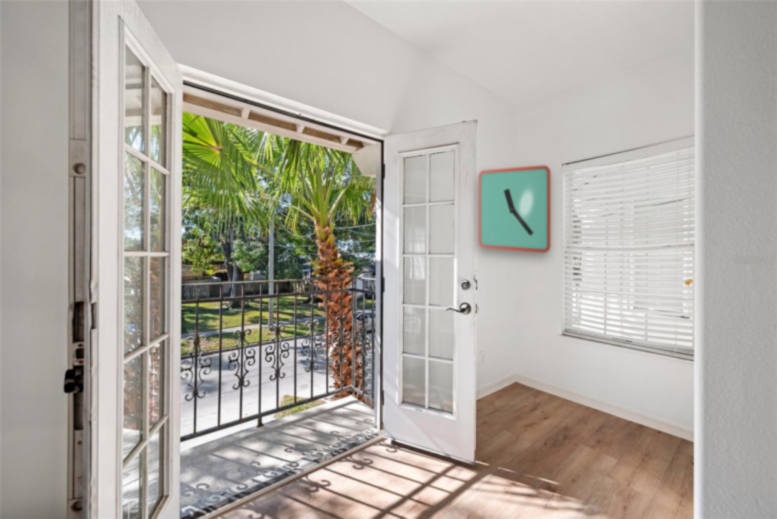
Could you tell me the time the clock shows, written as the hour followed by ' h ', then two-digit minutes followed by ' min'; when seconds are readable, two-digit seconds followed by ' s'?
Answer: 11 h 23 min
